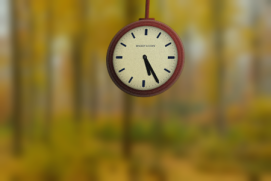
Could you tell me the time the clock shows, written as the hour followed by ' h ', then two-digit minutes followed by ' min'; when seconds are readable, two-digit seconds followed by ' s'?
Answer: 5 h 25 min
